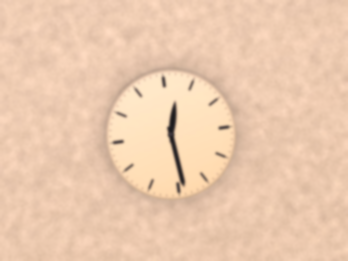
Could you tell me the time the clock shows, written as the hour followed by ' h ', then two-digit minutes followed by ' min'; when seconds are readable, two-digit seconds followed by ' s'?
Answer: 12 h 29 min
